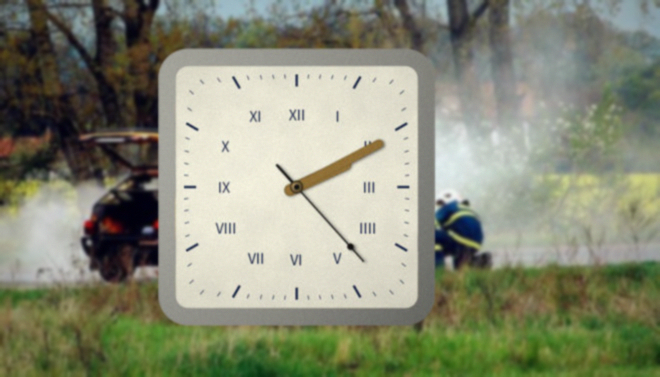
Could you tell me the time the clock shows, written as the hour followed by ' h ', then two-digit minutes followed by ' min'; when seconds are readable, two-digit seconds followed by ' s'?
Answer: 2 h 10 min 23 s
